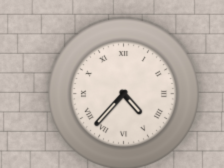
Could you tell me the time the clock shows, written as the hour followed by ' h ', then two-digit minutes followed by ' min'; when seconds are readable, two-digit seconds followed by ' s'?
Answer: 4 h 37 min
